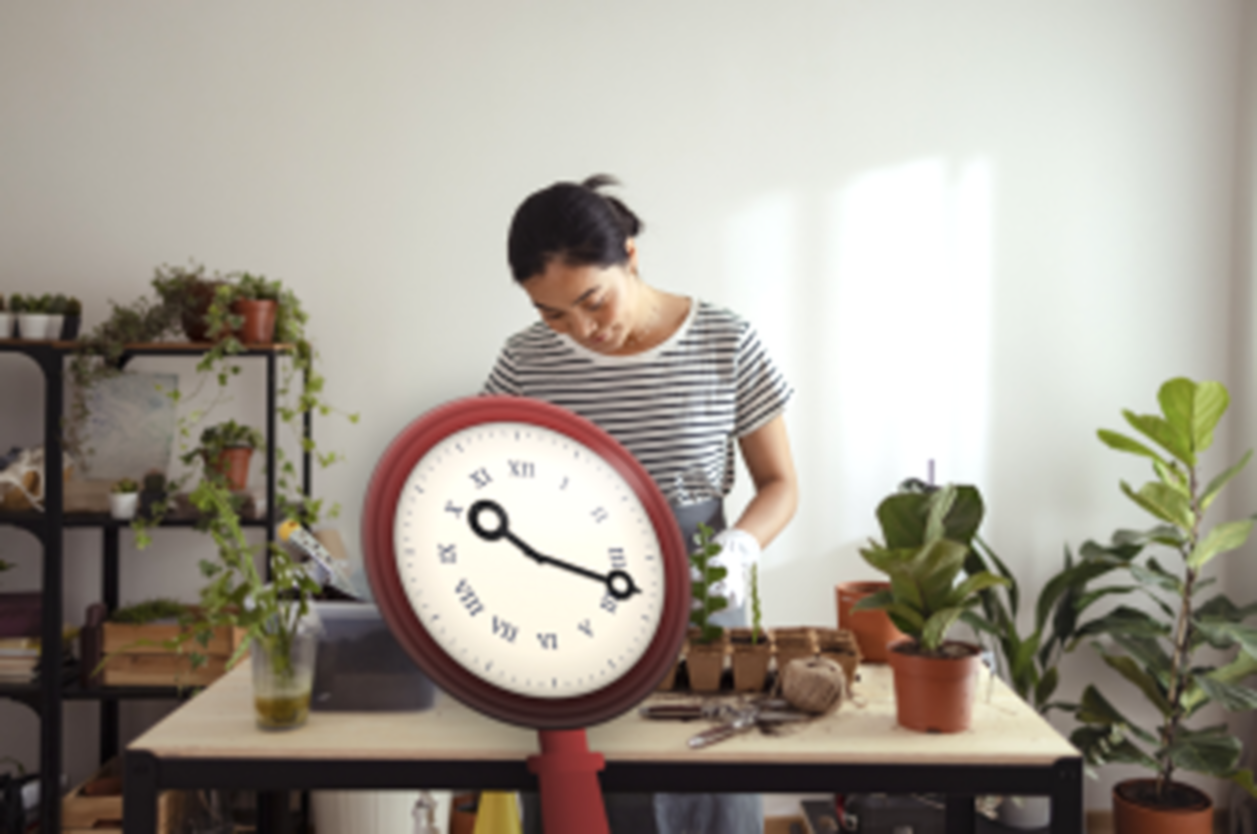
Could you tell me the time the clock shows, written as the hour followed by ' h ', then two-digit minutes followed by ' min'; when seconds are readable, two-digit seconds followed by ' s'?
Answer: 10 h 18 min
